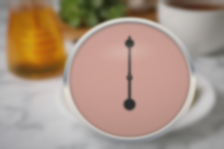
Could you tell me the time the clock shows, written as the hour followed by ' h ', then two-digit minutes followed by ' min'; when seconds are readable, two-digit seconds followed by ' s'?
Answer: 6 h 00 min
